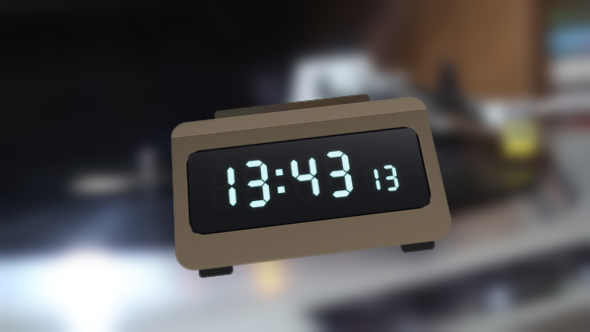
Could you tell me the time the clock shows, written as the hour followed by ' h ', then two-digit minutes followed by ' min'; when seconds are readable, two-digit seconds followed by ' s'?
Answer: 13 h 43 min 13 s
